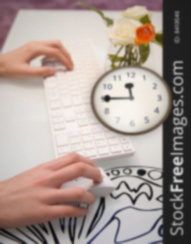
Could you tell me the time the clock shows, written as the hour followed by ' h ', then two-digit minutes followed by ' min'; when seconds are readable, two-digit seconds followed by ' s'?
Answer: 11 h 45 min
